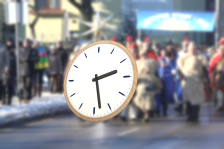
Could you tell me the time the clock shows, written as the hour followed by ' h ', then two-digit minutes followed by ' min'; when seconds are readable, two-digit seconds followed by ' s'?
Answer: 2 h 28 min
